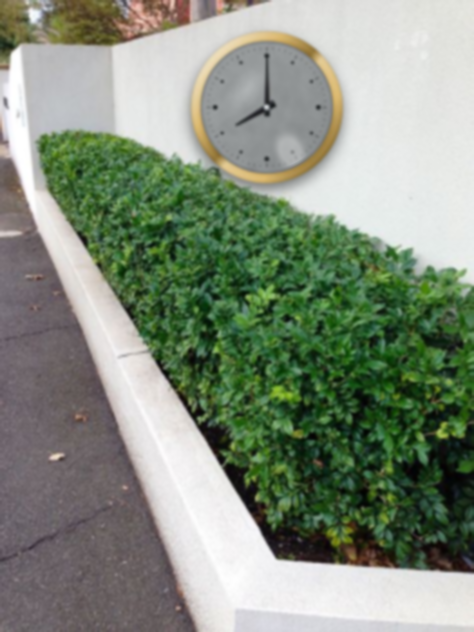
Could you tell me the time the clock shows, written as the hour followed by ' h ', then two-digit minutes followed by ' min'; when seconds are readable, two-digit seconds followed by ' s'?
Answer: 8 h 00 min
